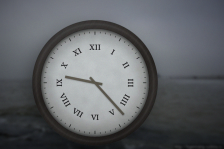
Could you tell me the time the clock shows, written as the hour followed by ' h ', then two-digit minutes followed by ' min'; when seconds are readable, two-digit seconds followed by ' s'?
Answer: 9 h 23 min
